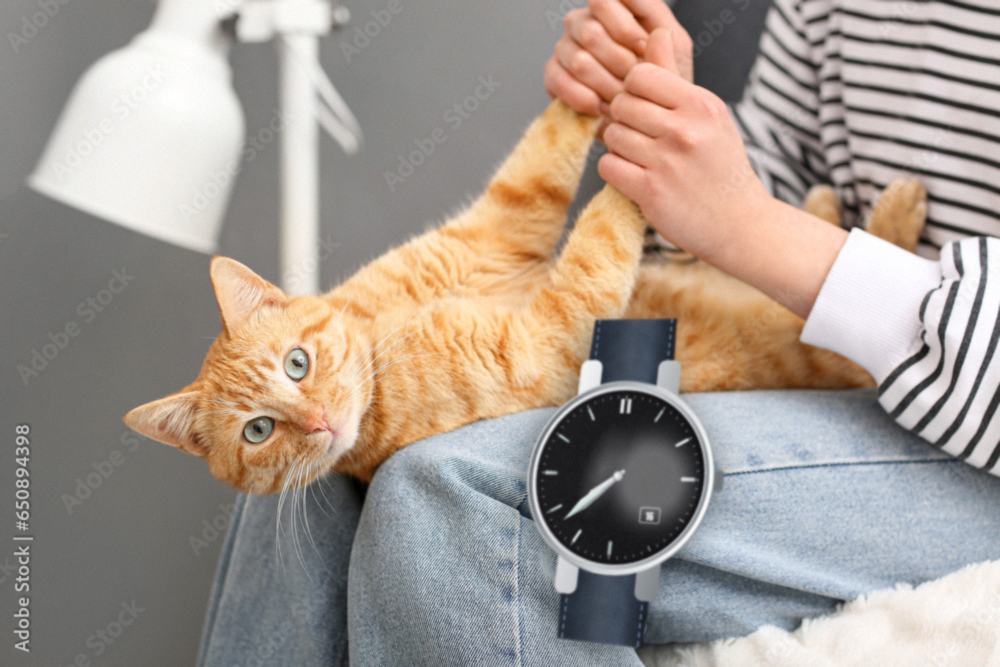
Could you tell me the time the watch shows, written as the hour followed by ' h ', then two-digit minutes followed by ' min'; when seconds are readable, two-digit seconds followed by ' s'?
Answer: 7 h 38 min
